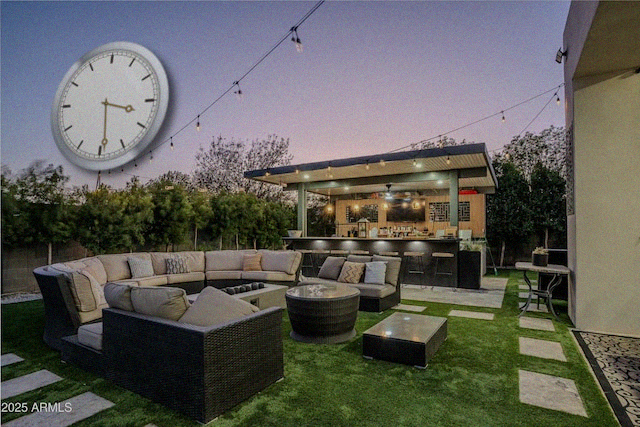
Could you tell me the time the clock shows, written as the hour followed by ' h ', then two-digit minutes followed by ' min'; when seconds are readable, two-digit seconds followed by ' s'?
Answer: 3 h 29 min
